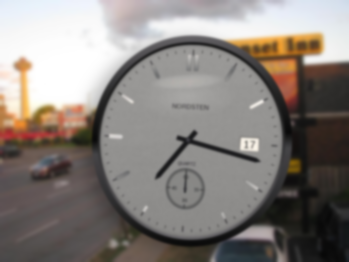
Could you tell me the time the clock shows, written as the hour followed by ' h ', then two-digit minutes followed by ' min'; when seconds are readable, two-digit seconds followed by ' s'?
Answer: 7 h 17 min
